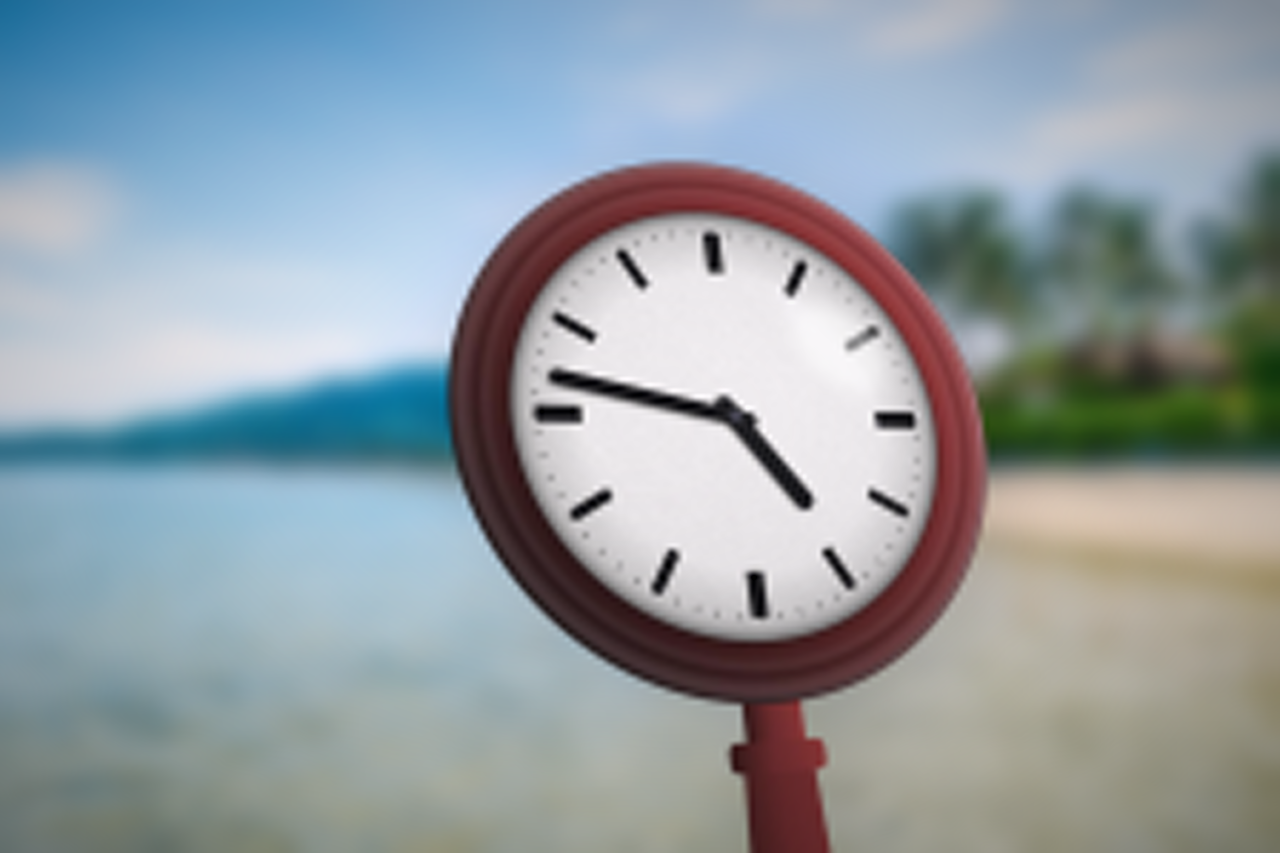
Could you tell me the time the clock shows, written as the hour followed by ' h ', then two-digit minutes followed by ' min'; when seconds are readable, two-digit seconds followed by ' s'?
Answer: 4 h 47 min
